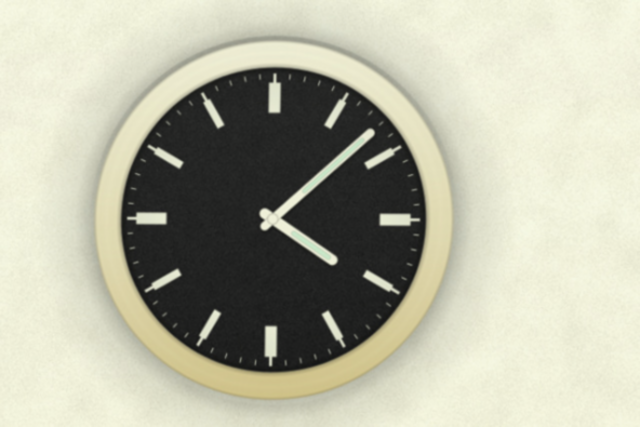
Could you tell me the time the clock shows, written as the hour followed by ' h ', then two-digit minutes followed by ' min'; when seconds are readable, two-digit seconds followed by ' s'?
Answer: 4 h 08 min
